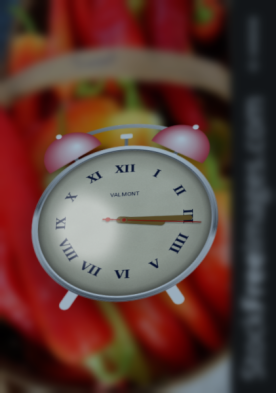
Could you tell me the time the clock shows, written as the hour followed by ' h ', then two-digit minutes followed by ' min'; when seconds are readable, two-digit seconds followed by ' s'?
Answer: 3 h 15 min 16 s
